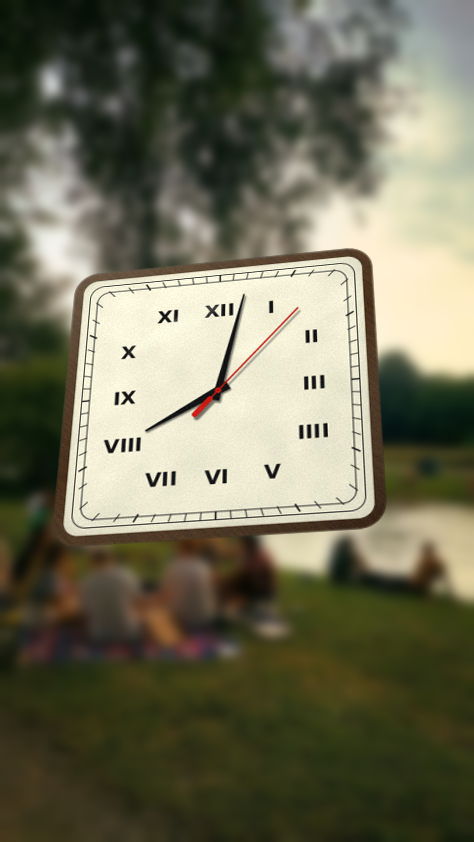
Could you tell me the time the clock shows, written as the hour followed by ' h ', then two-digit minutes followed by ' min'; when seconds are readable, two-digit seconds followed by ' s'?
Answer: 8 h 02 min 07 s
